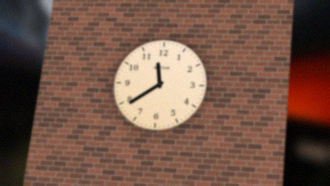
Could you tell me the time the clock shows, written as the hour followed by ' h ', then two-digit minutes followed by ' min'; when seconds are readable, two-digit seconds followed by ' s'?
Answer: 11 h 39 min
